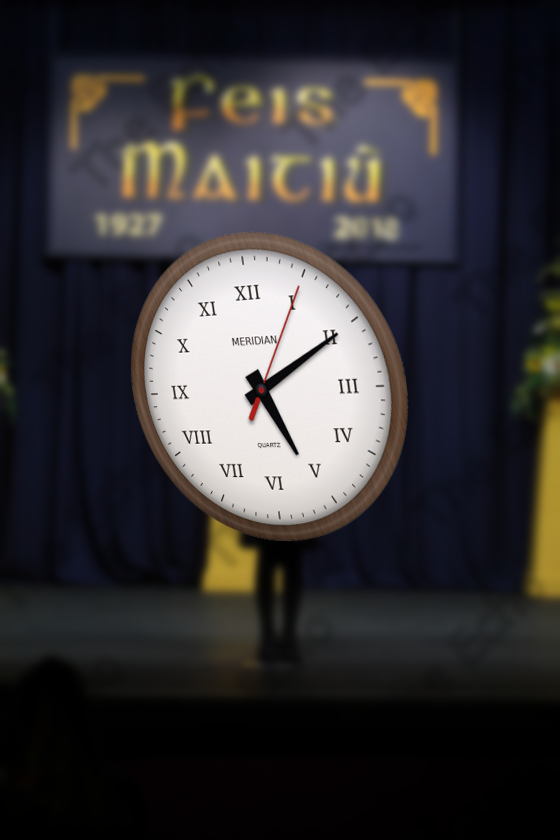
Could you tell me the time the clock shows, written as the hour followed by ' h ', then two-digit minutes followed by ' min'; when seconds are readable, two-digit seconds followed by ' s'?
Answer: 5 h 10 min 05 s
